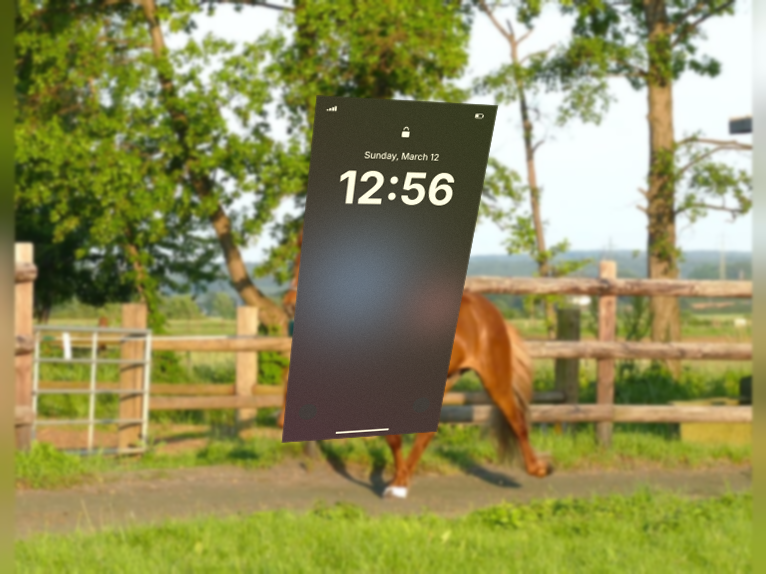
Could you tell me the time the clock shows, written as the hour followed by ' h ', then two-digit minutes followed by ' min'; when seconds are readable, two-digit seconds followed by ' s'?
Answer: 12 h 56 min
